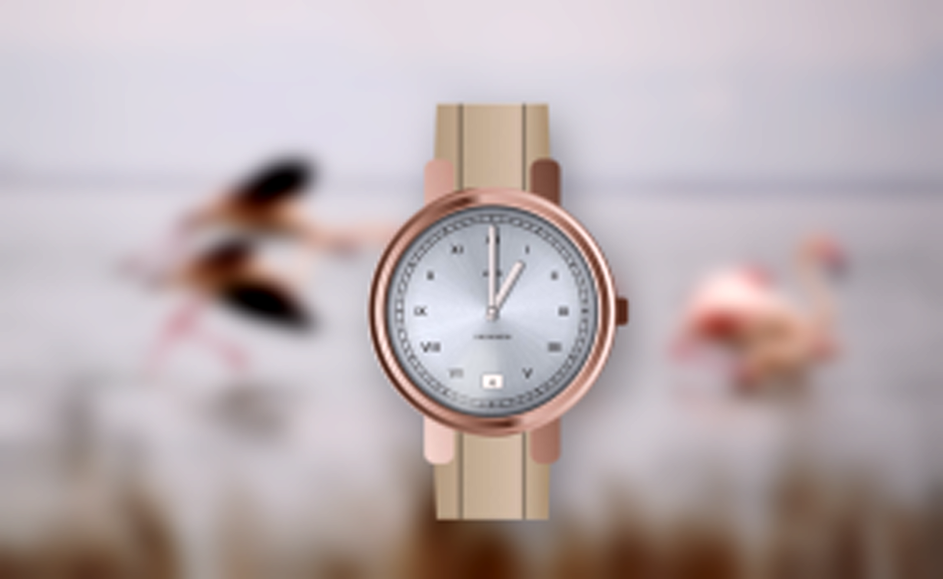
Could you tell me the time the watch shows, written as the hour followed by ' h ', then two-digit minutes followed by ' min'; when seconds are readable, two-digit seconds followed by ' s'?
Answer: 1 h 00 min
